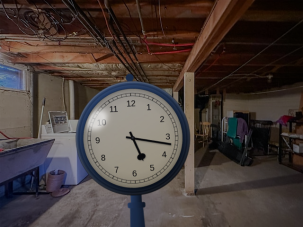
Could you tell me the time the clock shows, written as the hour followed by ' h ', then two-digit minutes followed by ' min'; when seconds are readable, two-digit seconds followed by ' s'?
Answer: 5 h 17 min
